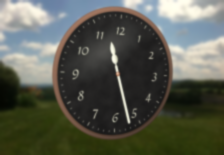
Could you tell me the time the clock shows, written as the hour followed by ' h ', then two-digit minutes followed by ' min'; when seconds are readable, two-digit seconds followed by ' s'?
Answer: 11 h 27 min
